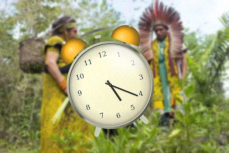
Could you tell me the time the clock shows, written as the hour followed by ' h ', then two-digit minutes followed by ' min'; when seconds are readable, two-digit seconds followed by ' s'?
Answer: 5 h 21 min
